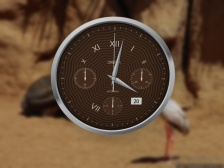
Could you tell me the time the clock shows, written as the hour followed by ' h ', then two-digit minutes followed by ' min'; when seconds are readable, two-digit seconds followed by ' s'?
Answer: 4 h 02 min
